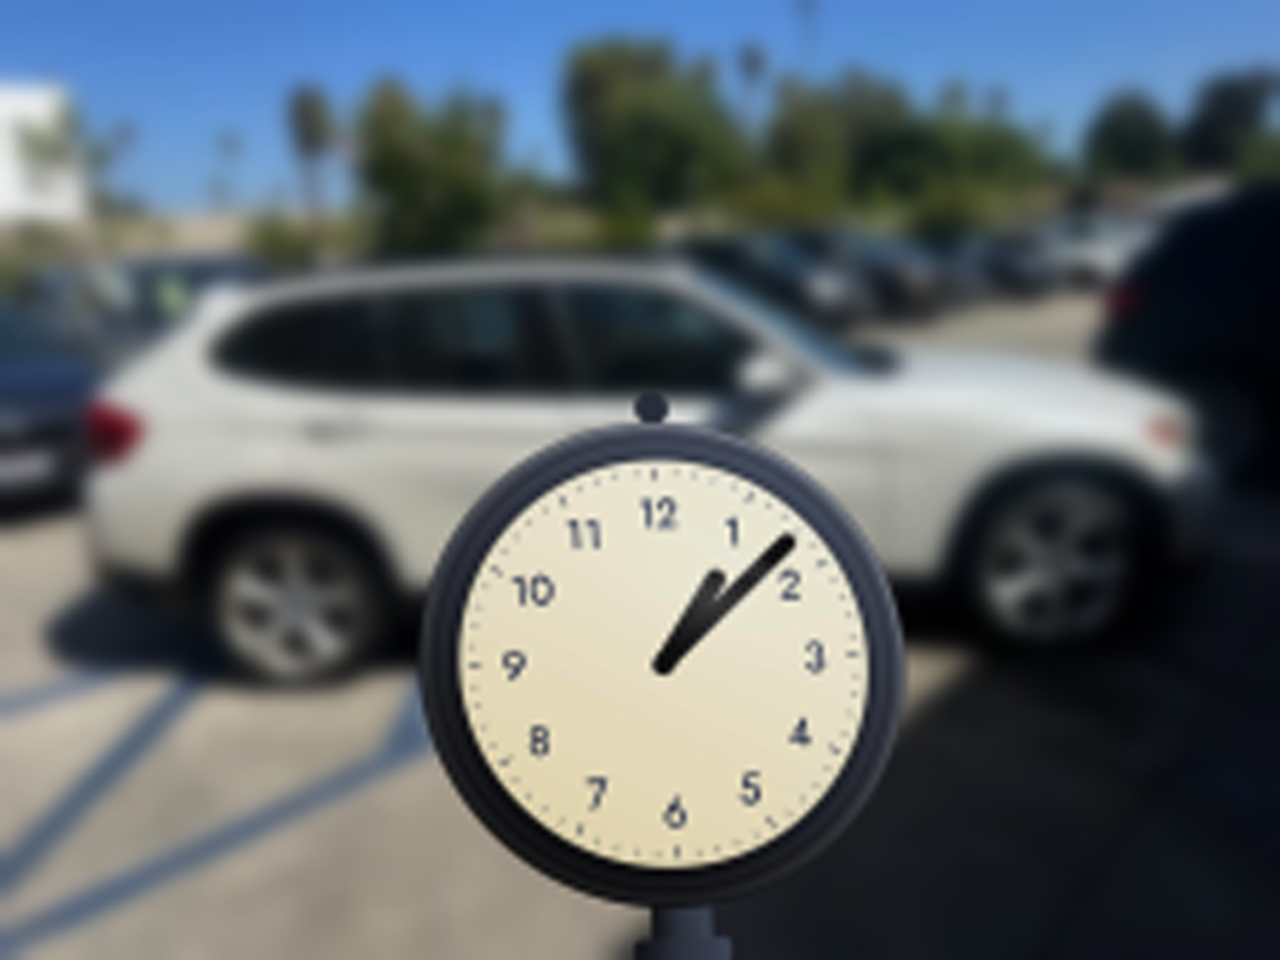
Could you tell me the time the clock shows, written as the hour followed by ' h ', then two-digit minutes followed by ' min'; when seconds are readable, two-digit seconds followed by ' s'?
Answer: 1 h 08 min
